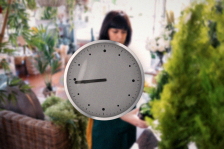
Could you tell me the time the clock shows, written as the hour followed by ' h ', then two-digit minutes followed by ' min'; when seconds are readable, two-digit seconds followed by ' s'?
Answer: 8 h 44 min
